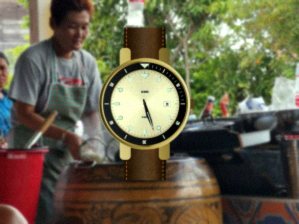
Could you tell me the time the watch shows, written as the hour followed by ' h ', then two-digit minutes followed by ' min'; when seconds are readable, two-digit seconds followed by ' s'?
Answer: 5 h 27 min
